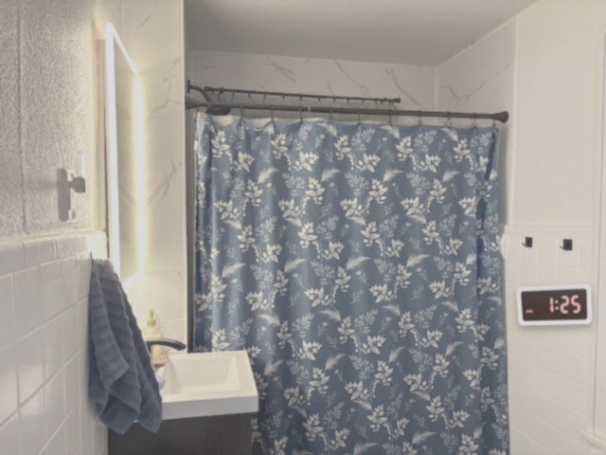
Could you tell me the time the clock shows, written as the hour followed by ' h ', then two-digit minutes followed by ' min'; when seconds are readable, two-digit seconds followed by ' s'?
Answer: 1 h 25 min
